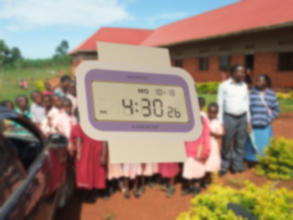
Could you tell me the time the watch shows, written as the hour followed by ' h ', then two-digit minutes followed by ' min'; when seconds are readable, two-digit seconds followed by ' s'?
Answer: 4 h 30 min 26 s
